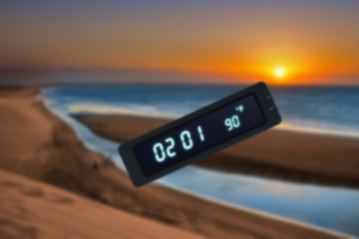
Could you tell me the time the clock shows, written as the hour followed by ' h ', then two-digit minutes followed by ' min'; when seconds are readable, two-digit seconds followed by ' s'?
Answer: 2 h 01 min
